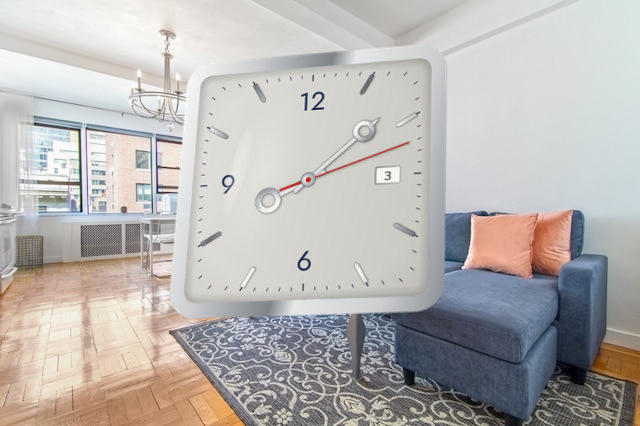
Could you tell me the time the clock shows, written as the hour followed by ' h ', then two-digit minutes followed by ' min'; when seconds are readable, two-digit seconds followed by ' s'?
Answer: 8 h 08 min 12 s
